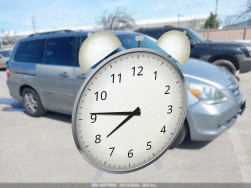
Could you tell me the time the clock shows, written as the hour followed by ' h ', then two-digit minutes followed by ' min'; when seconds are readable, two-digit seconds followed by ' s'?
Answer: 7 h 46 min
